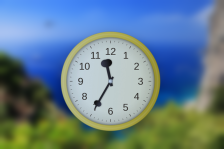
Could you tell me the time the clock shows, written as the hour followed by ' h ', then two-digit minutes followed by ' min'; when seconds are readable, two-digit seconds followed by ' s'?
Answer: 11 h 35 min
